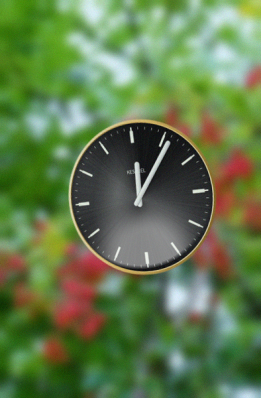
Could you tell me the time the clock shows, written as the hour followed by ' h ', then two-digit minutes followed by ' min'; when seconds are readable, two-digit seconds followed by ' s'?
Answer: 12 h 06 min
